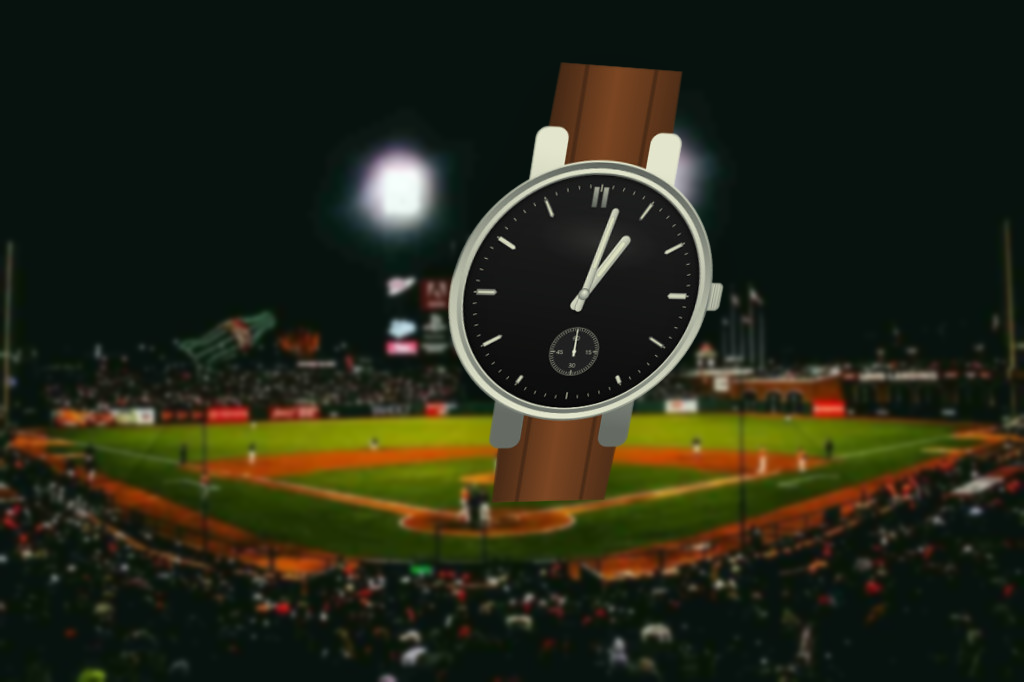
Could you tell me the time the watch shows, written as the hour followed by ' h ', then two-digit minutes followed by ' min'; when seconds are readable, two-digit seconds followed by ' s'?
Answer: 1 h 02 min
